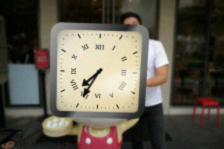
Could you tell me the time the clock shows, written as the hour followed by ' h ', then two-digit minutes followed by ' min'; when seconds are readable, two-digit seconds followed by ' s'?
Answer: 7 h 35 min
